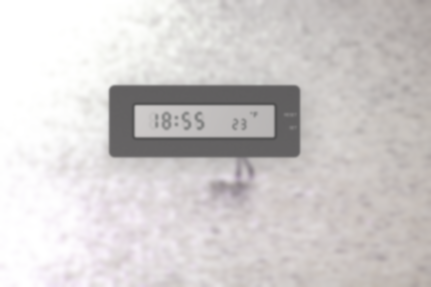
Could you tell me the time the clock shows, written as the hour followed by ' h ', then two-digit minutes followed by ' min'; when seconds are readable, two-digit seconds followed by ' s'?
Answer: 18 h 55 min
